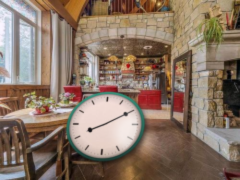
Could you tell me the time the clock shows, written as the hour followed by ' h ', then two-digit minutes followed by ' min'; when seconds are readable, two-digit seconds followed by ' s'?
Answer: 8 h 10 min
